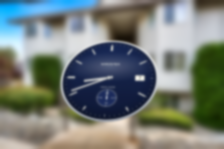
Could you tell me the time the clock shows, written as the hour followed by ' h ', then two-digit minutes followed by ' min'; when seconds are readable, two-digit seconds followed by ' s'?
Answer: 8 h 41 min
